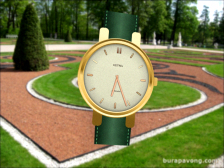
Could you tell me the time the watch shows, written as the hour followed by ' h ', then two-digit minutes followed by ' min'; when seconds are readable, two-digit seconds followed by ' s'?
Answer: 6 h 26 min
